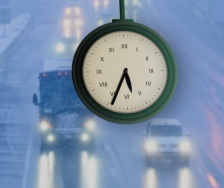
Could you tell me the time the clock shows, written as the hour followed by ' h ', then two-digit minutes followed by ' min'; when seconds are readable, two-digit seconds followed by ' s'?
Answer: 5 h 34 min
